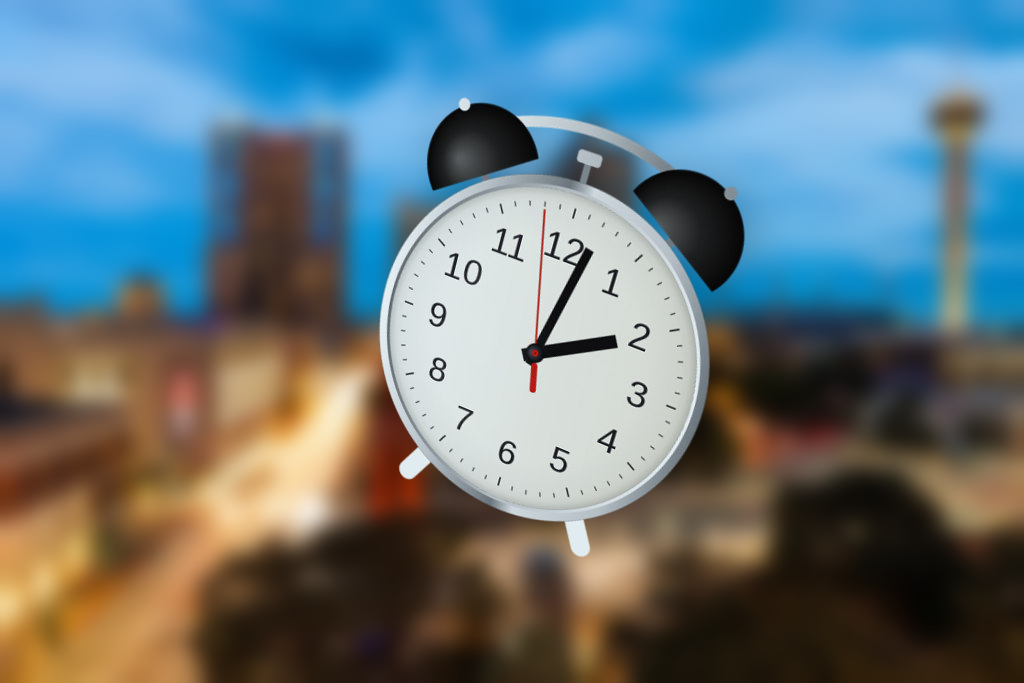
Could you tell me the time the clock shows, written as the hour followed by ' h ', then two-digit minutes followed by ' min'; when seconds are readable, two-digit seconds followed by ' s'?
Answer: 2 h 01 min 58 s
